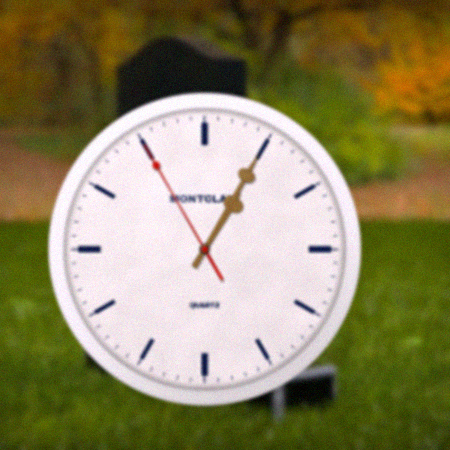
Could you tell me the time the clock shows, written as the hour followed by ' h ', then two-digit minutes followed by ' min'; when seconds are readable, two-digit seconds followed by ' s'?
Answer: 1 h 04 min 55 s
